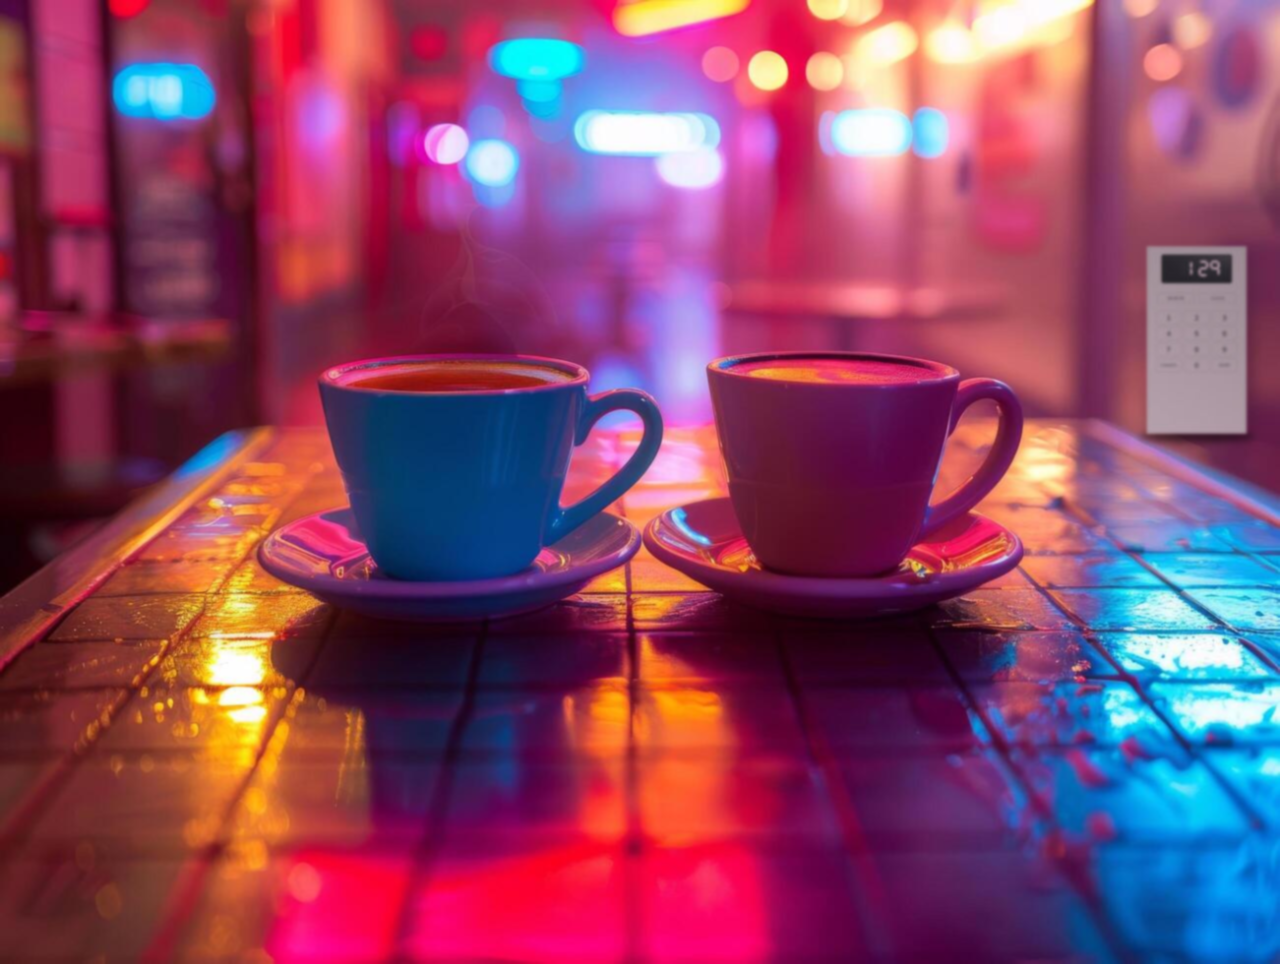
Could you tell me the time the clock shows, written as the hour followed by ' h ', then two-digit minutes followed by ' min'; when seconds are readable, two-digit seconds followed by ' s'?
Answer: 1 h 29 min
